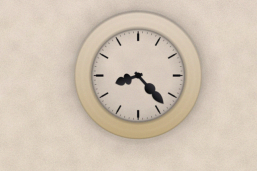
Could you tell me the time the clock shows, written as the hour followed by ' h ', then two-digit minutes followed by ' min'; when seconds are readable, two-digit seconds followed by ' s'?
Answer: 8 h 23 min
